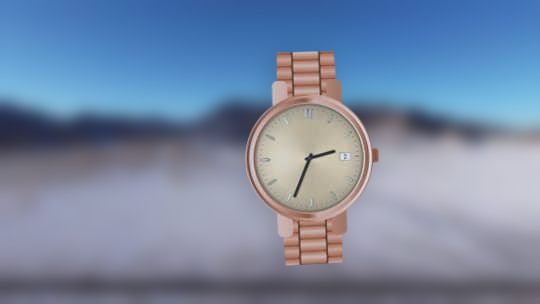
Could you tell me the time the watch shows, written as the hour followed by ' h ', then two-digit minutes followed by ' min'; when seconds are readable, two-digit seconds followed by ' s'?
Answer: 2 h 34 min
